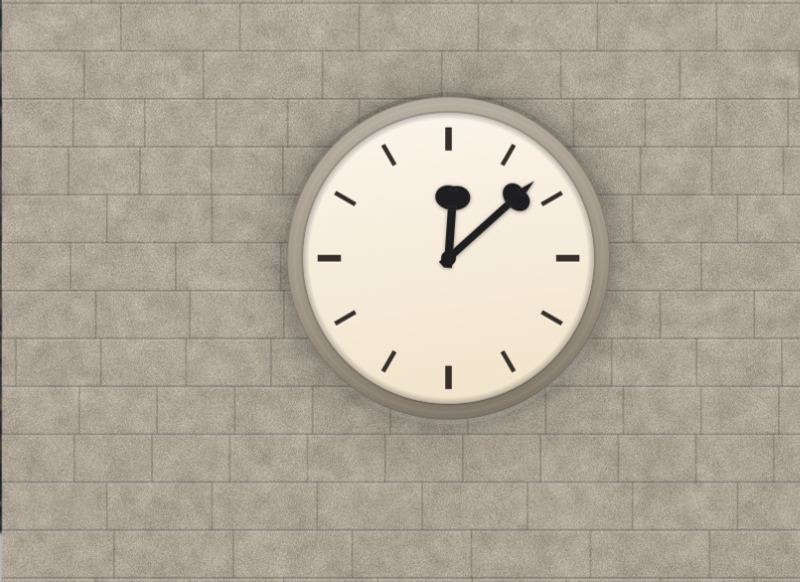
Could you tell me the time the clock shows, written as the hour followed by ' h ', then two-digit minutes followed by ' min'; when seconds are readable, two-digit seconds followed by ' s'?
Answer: 12 h 08 min
